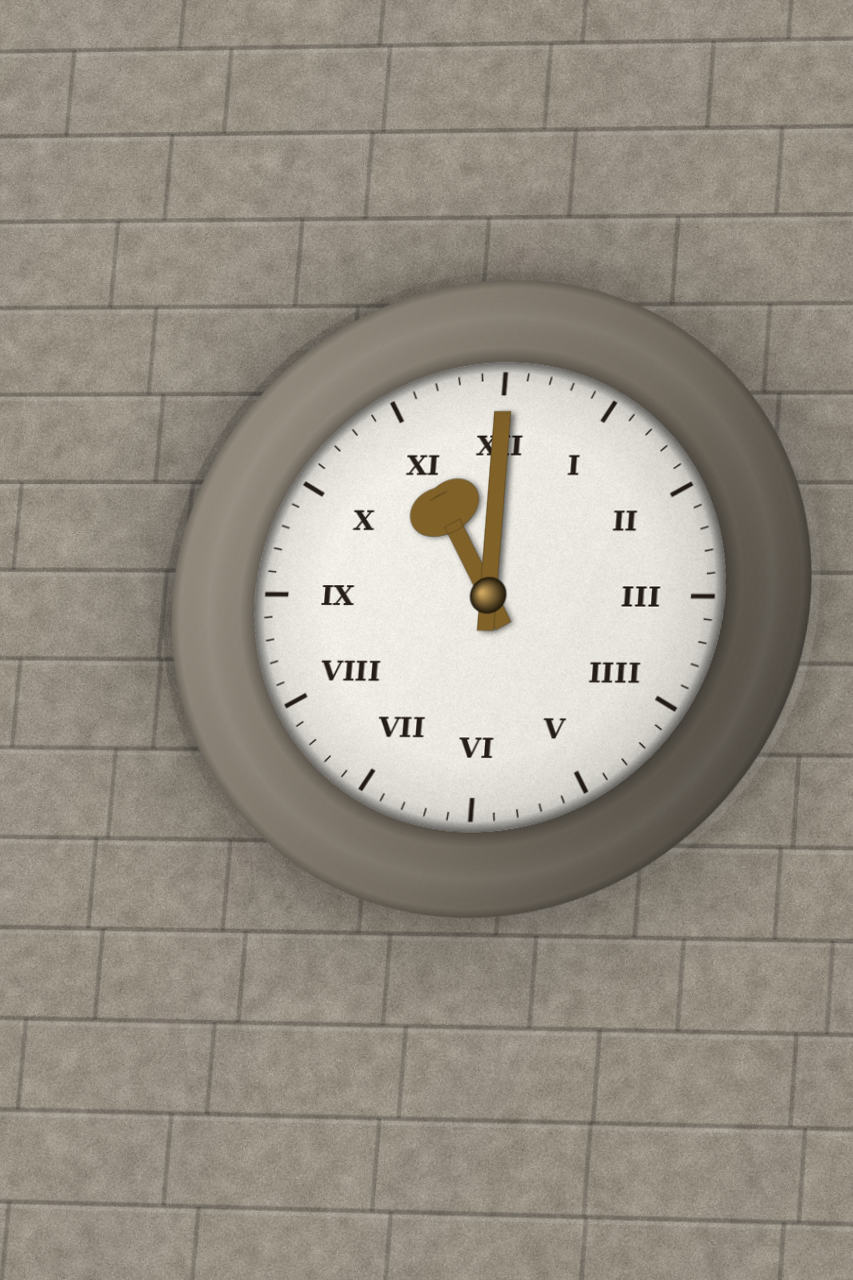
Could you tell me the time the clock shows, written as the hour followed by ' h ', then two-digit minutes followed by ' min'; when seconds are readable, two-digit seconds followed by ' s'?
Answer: 11 h 00 min
